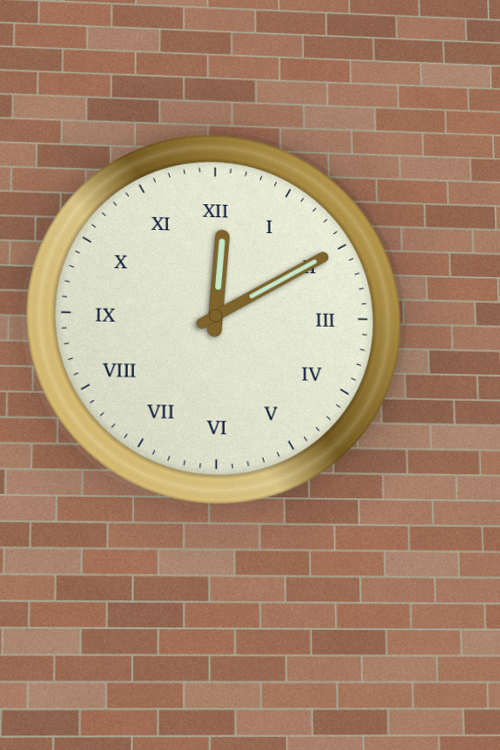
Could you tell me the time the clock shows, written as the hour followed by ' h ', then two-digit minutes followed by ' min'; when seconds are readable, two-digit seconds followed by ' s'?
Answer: 12 h 10 min
